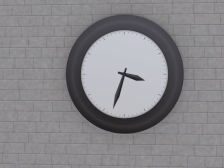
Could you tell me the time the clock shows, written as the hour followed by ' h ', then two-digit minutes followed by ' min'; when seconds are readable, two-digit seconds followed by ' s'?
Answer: 3 h 33 min
